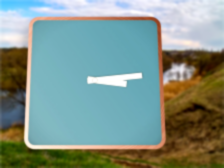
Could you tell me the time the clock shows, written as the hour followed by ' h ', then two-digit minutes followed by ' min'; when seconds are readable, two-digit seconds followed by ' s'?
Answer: 3 h 14 min
